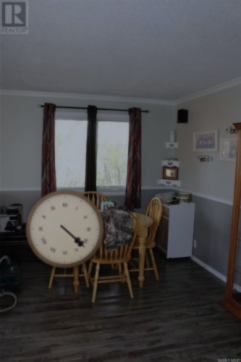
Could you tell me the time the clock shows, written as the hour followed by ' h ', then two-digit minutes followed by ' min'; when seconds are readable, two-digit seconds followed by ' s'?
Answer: 4 h 22 min
